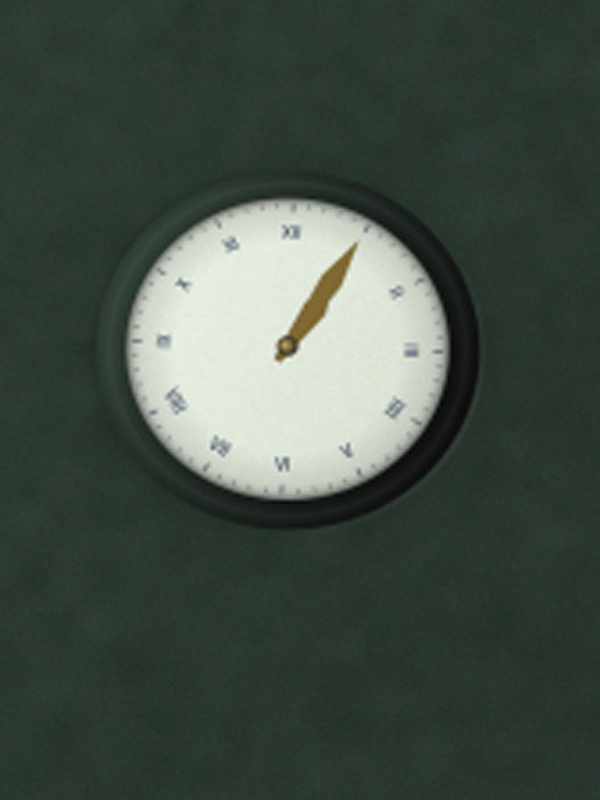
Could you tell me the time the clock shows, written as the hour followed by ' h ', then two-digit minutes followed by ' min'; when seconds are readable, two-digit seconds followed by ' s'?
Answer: 1 h 05 min
